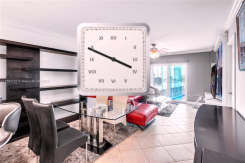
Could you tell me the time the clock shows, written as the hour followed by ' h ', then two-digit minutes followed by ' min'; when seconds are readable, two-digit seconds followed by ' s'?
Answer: 3 h 49 min
